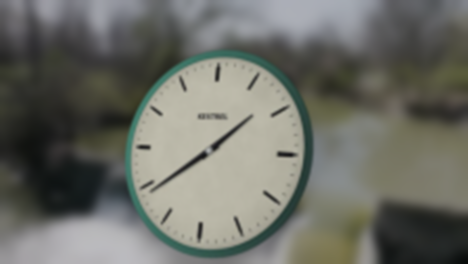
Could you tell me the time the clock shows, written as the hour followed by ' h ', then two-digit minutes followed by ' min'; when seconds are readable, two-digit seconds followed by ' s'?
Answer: 1 h 39 min
